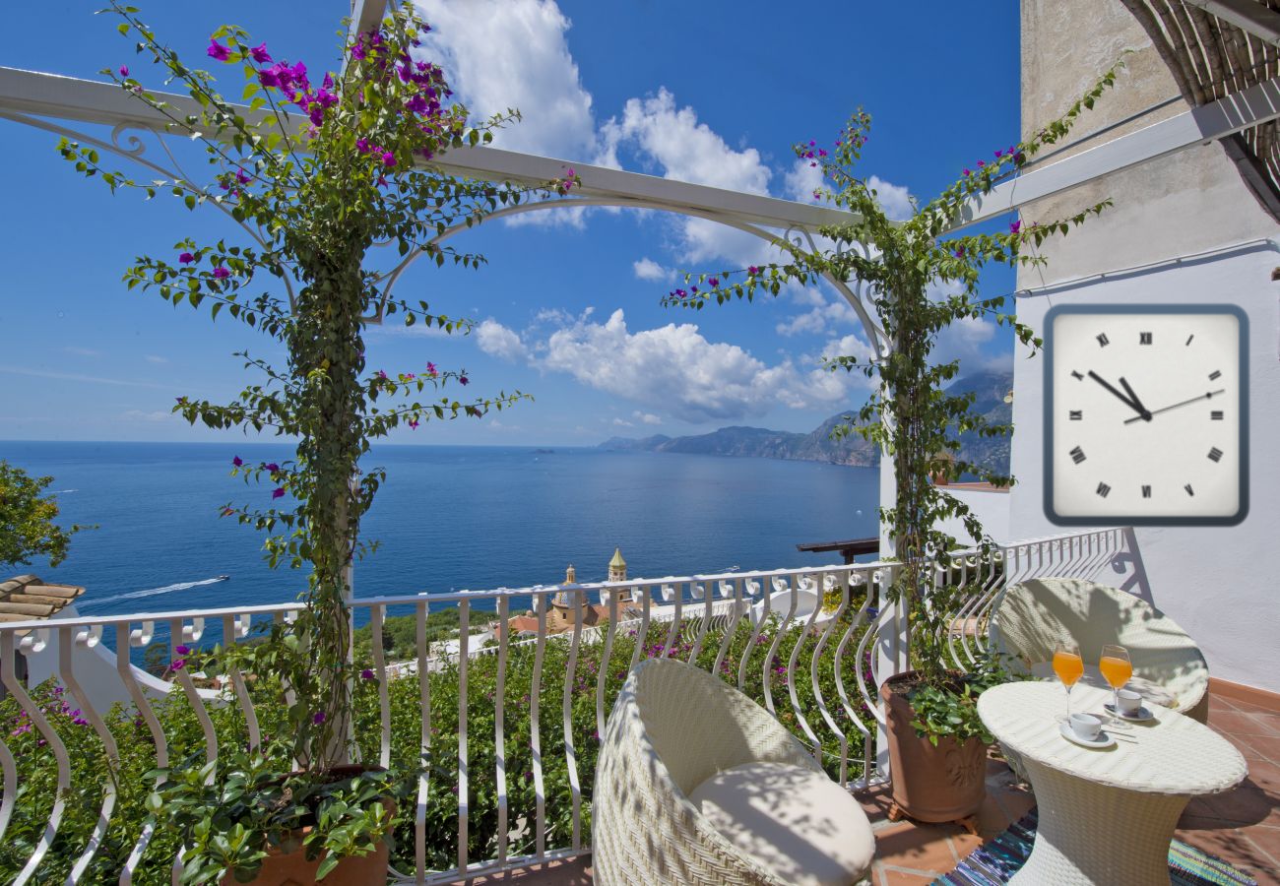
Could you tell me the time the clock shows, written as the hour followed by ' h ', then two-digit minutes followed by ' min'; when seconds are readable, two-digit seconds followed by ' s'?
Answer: 10 h 51 min 12 s
